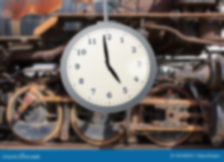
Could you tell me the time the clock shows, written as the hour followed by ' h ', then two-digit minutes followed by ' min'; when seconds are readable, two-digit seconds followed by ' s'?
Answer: 4 h 59 min
